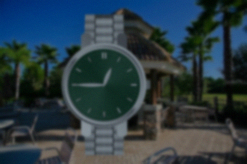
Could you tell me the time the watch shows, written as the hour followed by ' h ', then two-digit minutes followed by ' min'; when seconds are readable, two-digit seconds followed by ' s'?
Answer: 12 h 45 min
